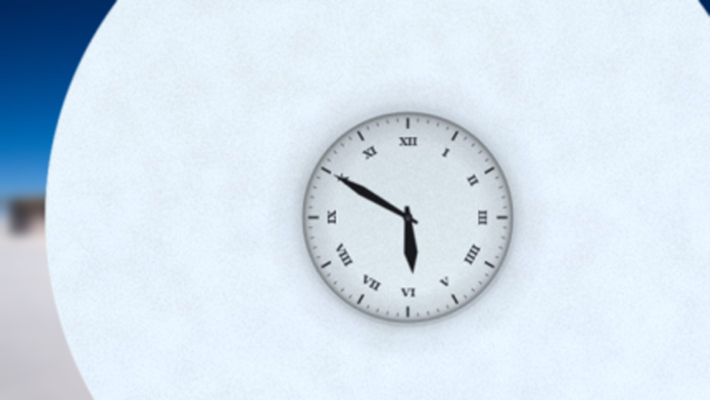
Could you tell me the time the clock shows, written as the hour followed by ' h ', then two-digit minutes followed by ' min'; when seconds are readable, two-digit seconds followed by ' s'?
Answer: 5 h 50 min
